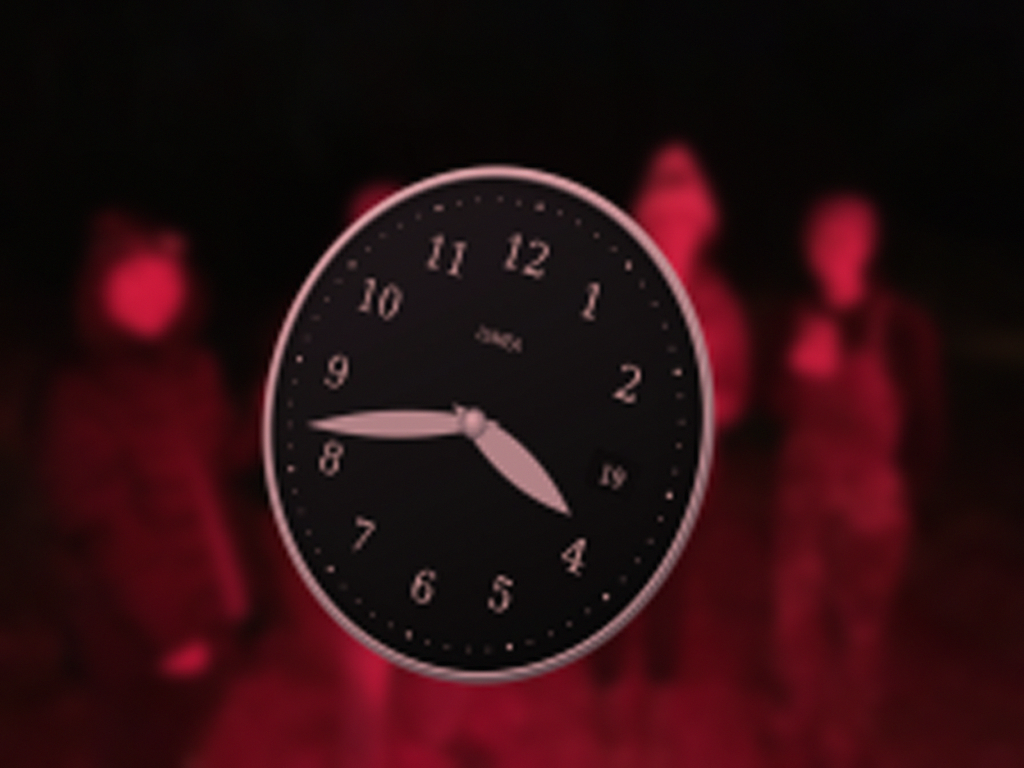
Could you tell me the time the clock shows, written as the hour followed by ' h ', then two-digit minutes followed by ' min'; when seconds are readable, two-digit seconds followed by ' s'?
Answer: 3 h 42 min
